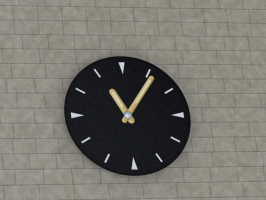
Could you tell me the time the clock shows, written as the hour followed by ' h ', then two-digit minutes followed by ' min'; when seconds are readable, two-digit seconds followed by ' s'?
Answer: 11 h 06 min
